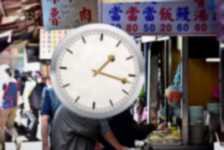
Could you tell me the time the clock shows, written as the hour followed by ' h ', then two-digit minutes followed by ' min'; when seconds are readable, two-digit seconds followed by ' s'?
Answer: 1 h 17 min
